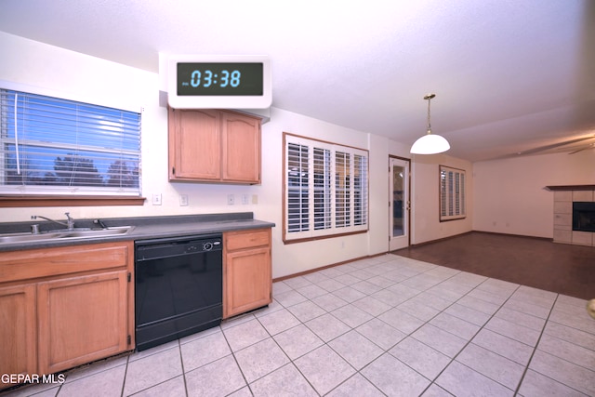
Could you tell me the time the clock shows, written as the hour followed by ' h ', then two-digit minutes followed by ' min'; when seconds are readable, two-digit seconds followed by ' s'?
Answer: 3 h 38 min
